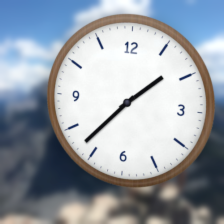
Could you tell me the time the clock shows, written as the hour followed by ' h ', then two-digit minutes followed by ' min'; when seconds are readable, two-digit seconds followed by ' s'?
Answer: 1 h 37 min
